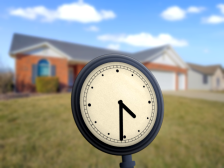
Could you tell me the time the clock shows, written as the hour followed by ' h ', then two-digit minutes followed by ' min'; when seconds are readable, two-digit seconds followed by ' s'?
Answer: 4 h 31 min
